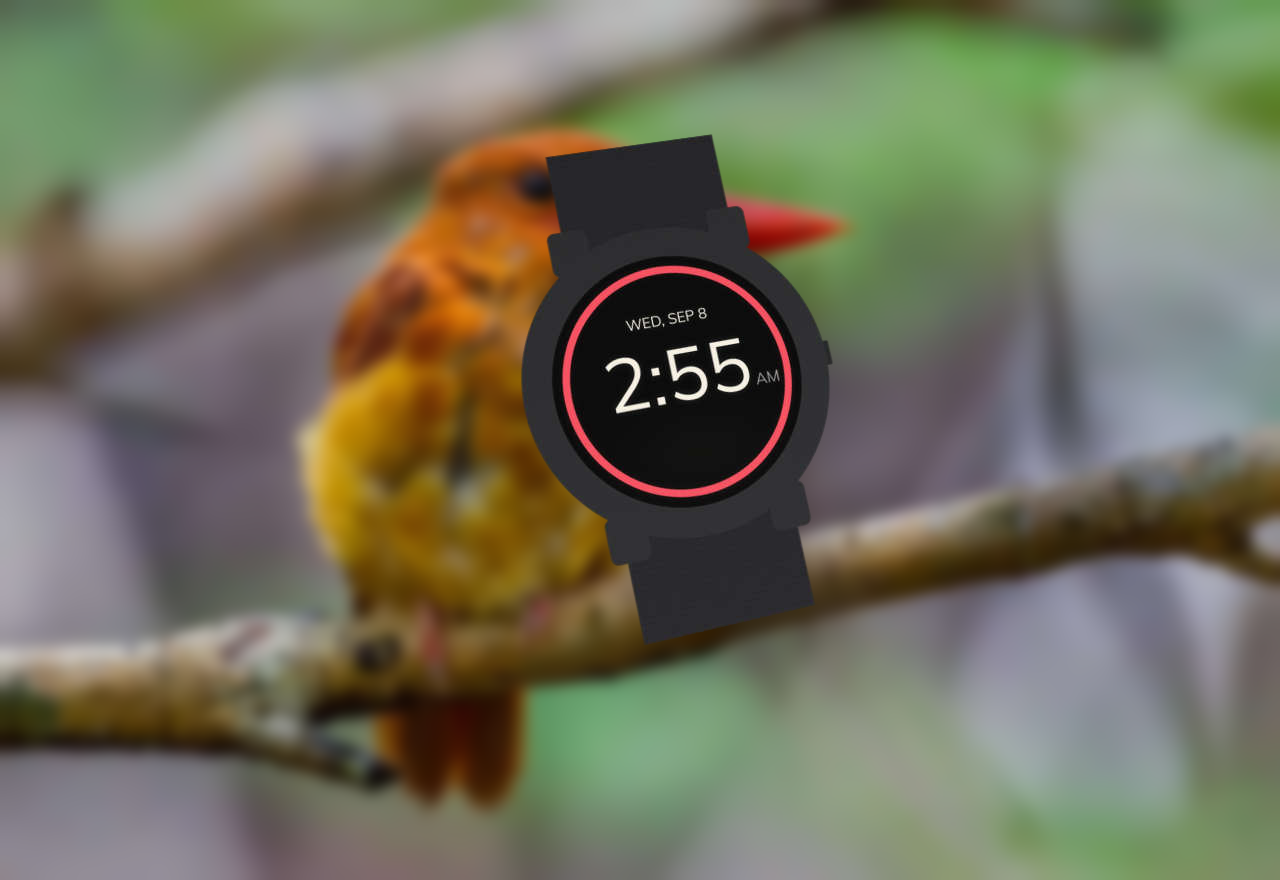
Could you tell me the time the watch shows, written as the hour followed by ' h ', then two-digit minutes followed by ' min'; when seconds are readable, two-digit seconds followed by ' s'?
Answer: 2 h 55 min
